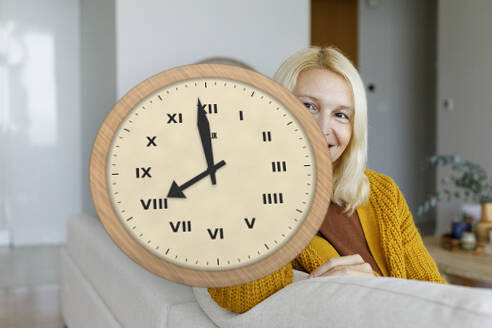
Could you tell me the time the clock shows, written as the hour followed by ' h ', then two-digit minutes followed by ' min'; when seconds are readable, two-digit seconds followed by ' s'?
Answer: 7 h 59 min
